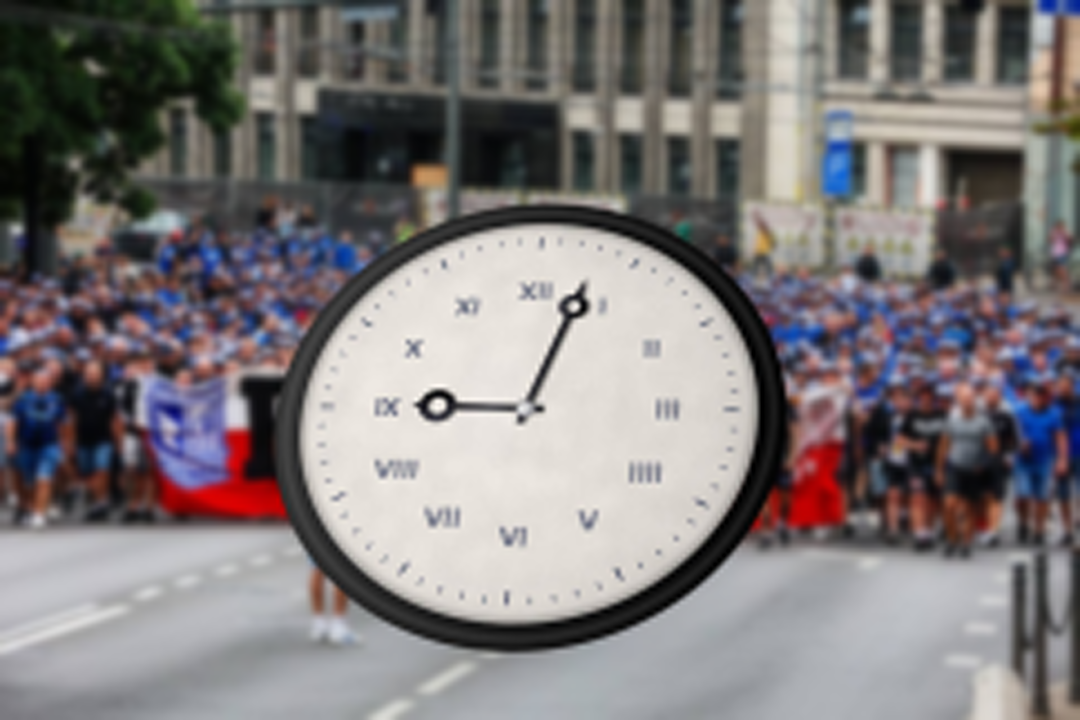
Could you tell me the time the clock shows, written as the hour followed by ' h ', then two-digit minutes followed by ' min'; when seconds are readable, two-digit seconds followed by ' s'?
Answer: 9 h 03 min
